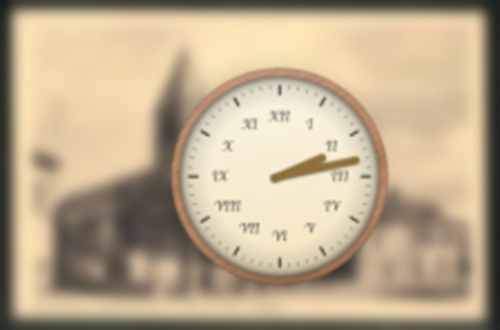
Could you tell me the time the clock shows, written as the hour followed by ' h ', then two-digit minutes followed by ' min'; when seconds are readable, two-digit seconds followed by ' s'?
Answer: 2 h 13 min
